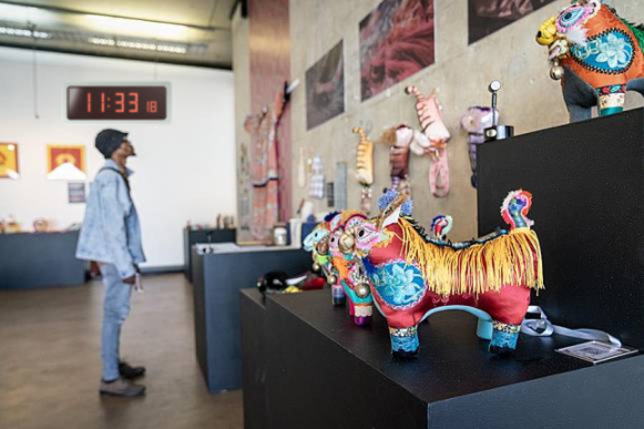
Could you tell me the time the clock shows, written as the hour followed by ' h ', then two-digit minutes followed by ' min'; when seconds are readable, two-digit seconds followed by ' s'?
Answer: 11 h 33 min 18 s
